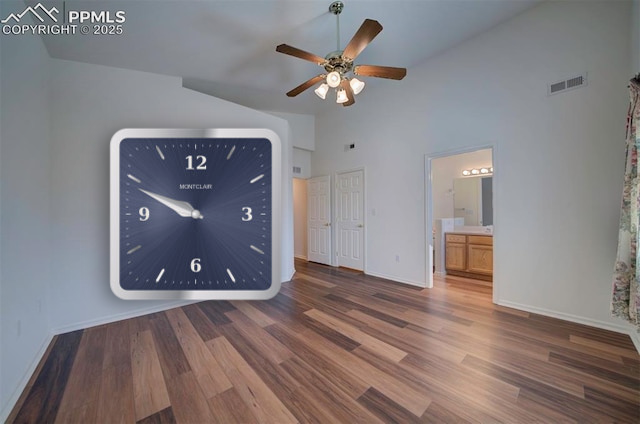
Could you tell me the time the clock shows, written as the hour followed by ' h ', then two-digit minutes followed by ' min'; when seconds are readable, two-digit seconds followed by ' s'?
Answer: 9 h 49 min
